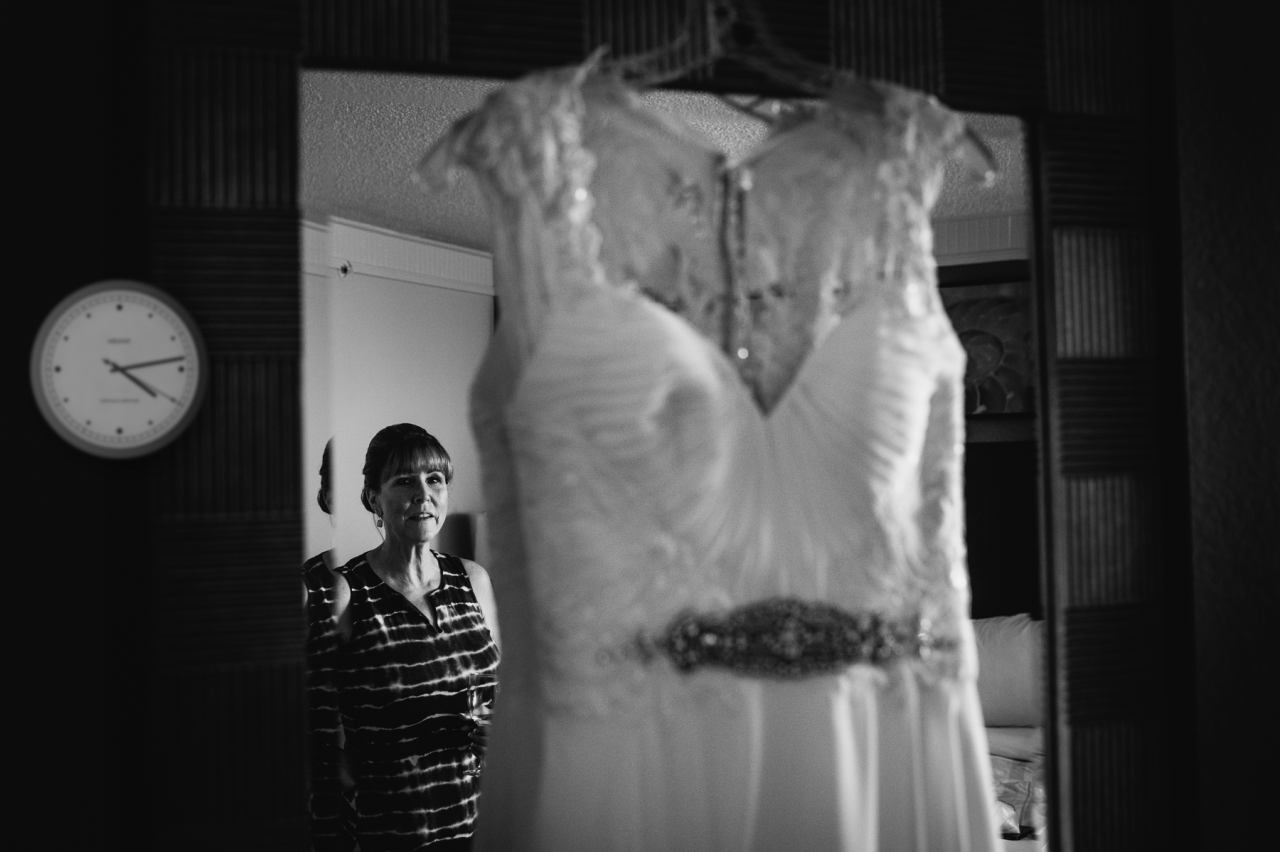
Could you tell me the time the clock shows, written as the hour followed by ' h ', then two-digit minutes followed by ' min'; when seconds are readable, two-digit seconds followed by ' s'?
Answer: 4 h 13 min 20 s
